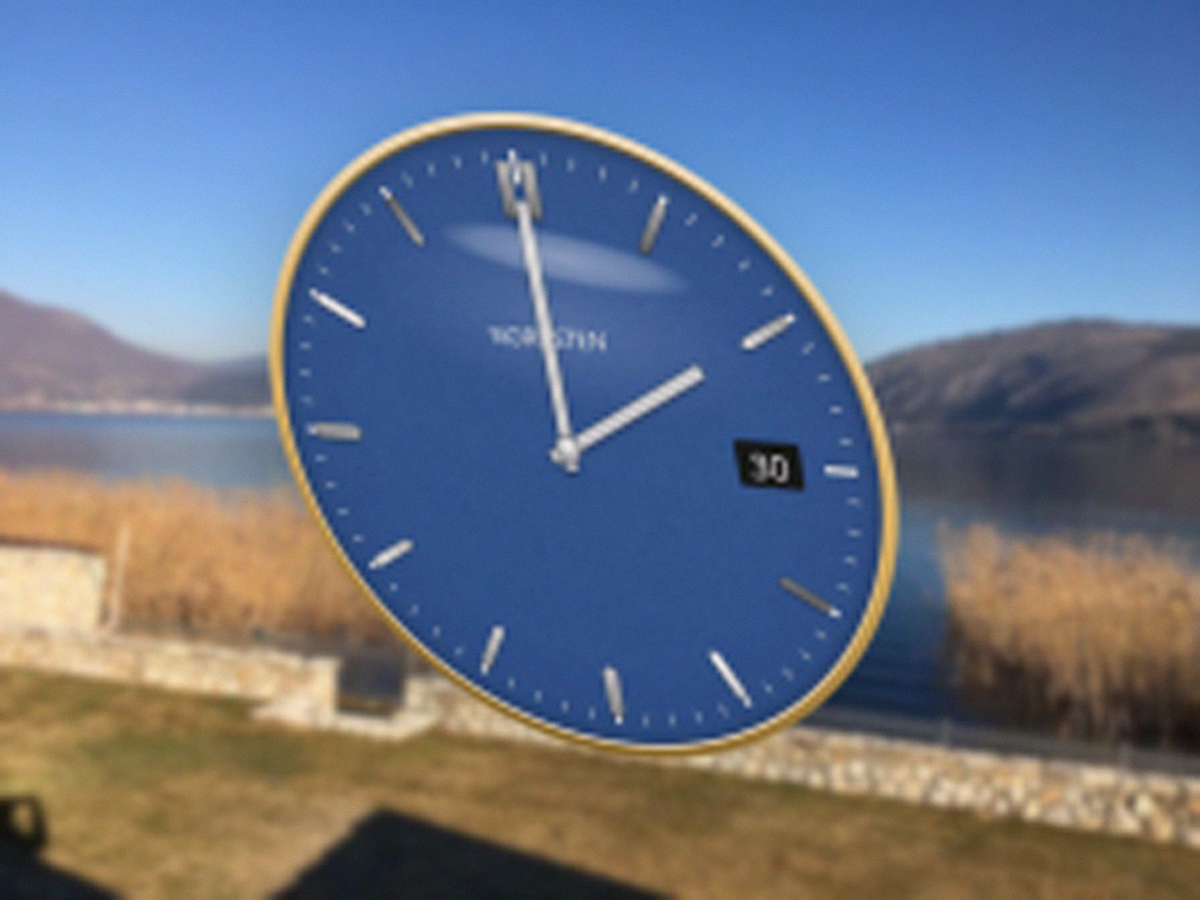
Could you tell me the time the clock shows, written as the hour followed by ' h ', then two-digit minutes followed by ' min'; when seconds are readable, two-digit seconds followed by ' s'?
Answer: 2 h 00 min
